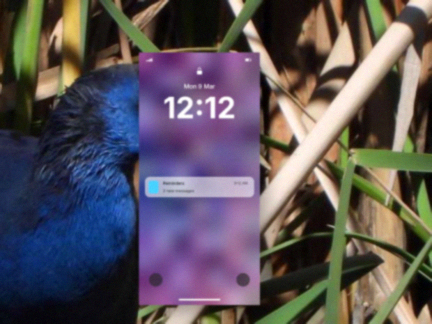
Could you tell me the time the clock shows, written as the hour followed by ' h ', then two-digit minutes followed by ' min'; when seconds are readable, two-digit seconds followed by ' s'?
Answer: 12 h 12 min
